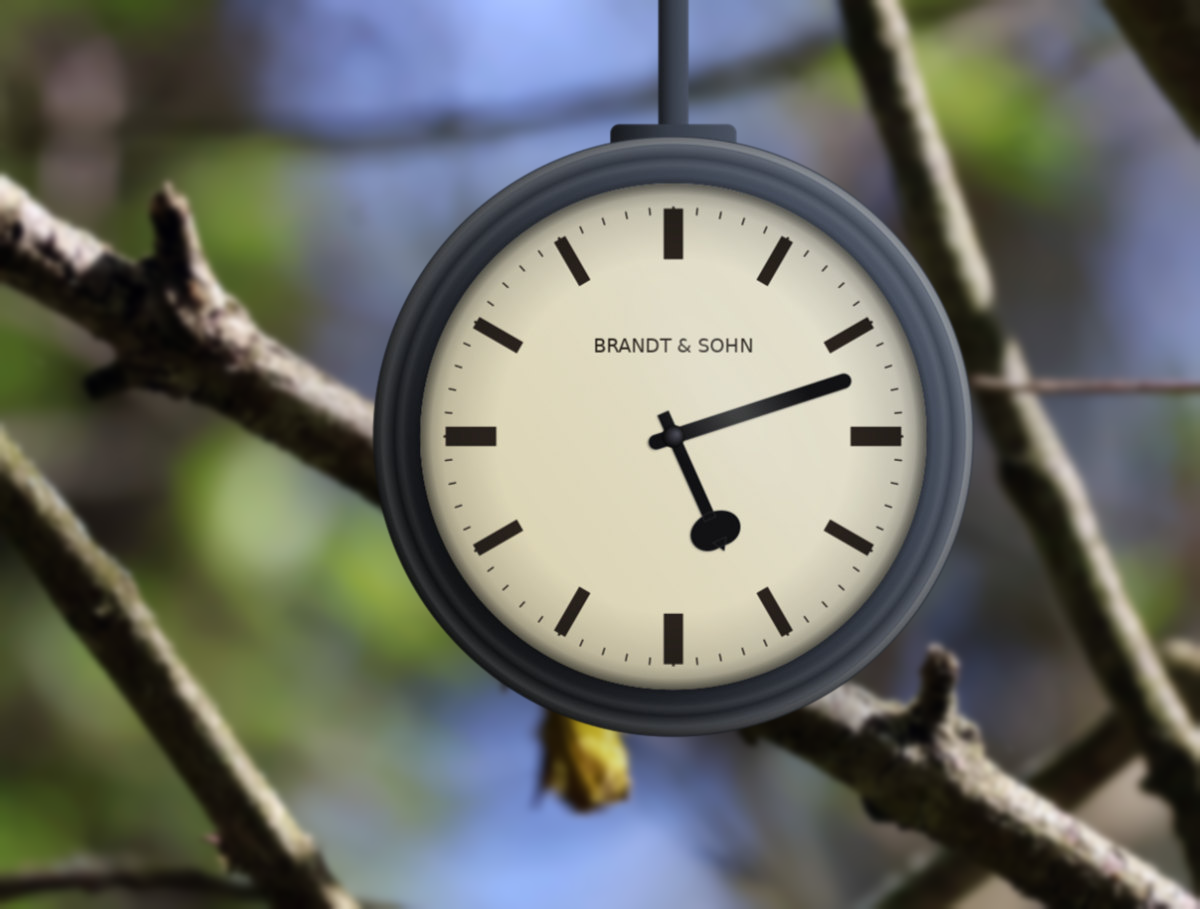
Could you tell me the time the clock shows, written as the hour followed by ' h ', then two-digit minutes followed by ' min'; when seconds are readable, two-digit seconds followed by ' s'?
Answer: 5 h 12 min
